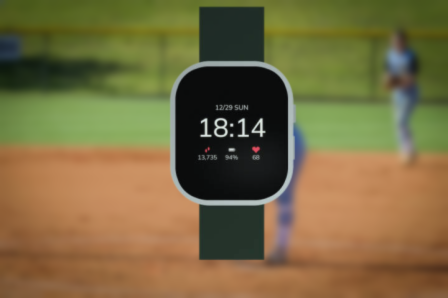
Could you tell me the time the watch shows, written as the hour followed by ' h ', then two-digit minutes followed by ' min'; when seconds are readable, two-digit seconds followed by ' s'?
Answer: 18 h 14 min
